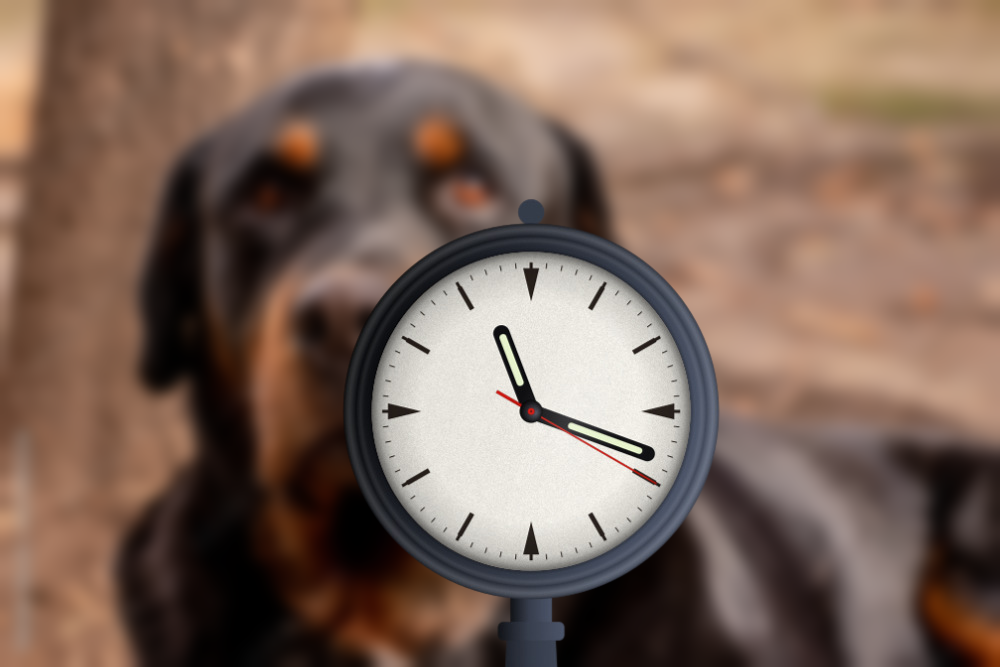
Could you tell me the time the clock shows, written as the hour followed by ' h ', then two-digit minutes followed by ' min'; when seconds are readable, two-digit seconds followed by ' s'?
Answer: 11 h 18 min 20 s
